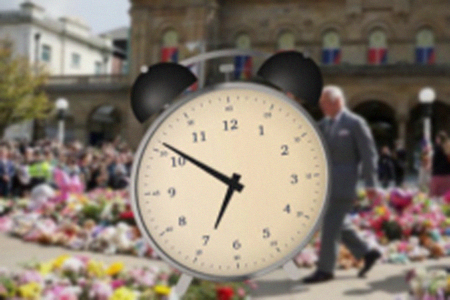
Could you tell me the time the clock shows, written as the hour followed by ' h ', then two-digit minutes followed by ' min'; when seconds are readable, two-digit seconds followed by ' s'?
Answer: 6 h 51 min
